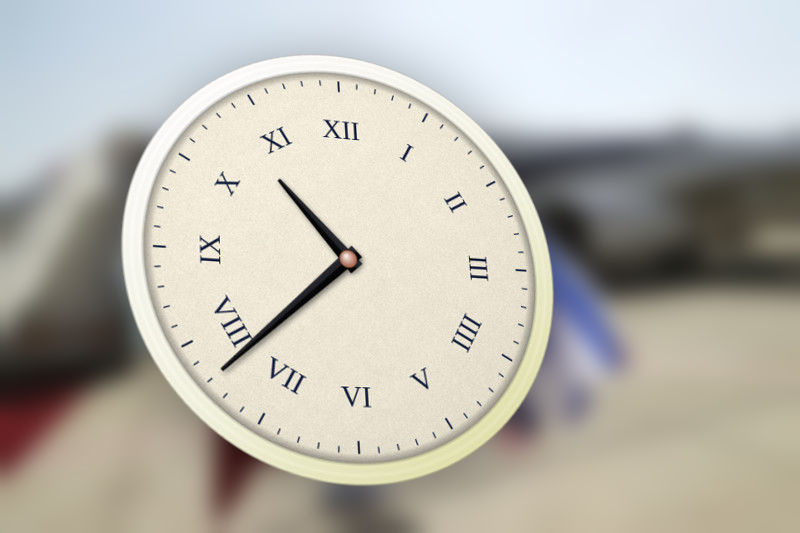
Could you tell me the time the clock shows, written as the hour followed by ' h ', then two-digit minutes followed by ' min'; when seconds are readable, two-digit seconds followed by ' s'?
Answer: 10 h 38 min
